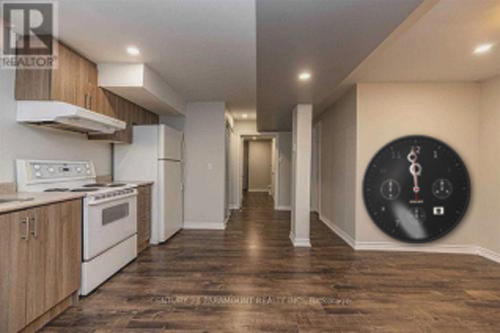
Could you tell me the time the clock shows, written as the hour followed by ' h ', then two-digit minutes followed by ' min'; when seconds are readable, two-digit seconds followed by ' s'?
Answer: 11 h 59 min
